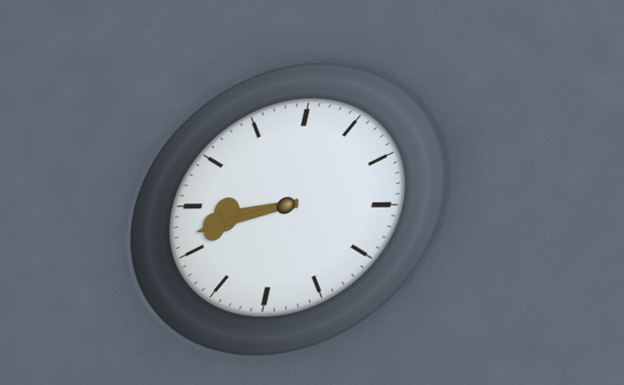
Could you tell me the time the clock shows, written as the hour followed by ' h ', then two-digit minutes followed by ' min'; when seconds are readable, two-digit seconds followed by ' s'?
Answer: 8 h 42 min
